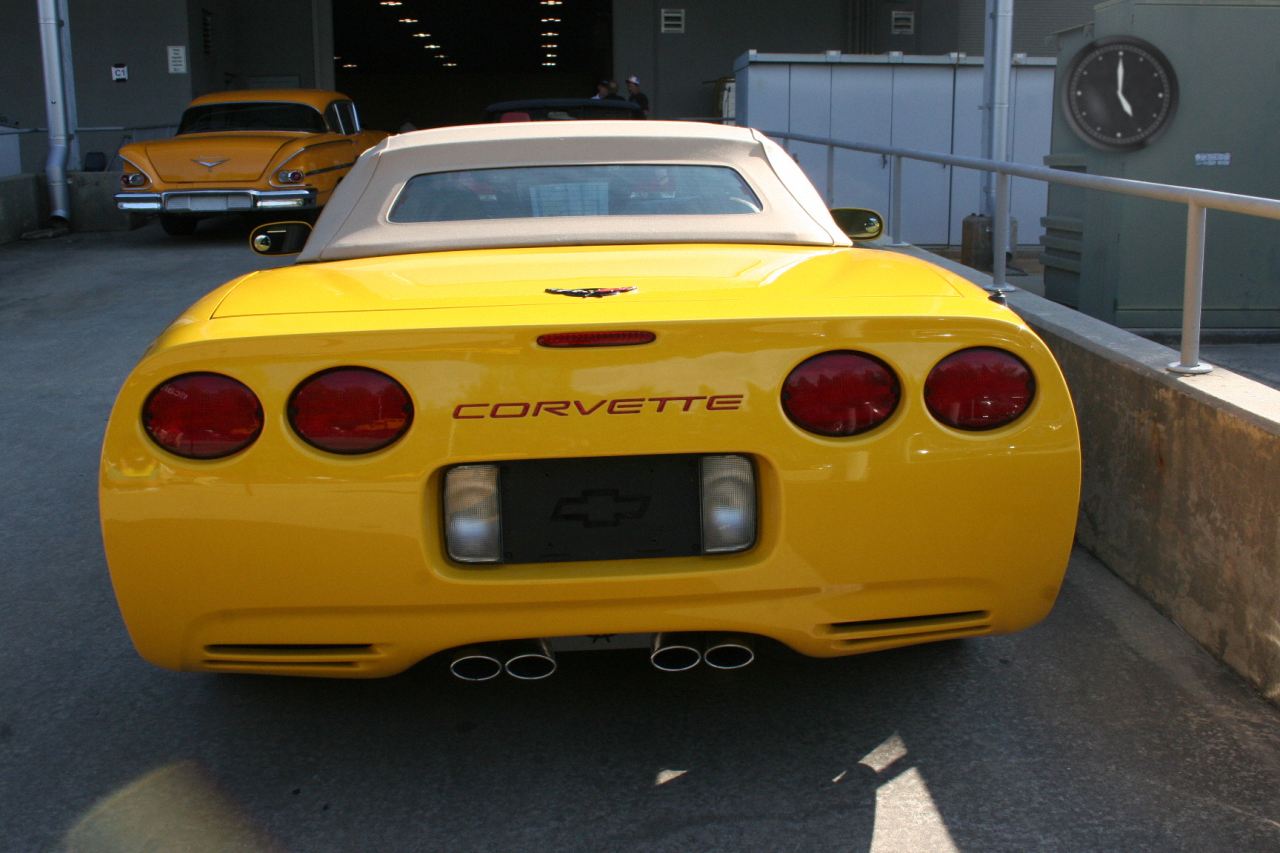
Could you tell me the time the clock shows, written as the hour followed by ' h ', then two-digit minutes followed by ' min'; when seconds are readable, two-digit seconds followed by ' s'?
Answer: 5 h 00 min
